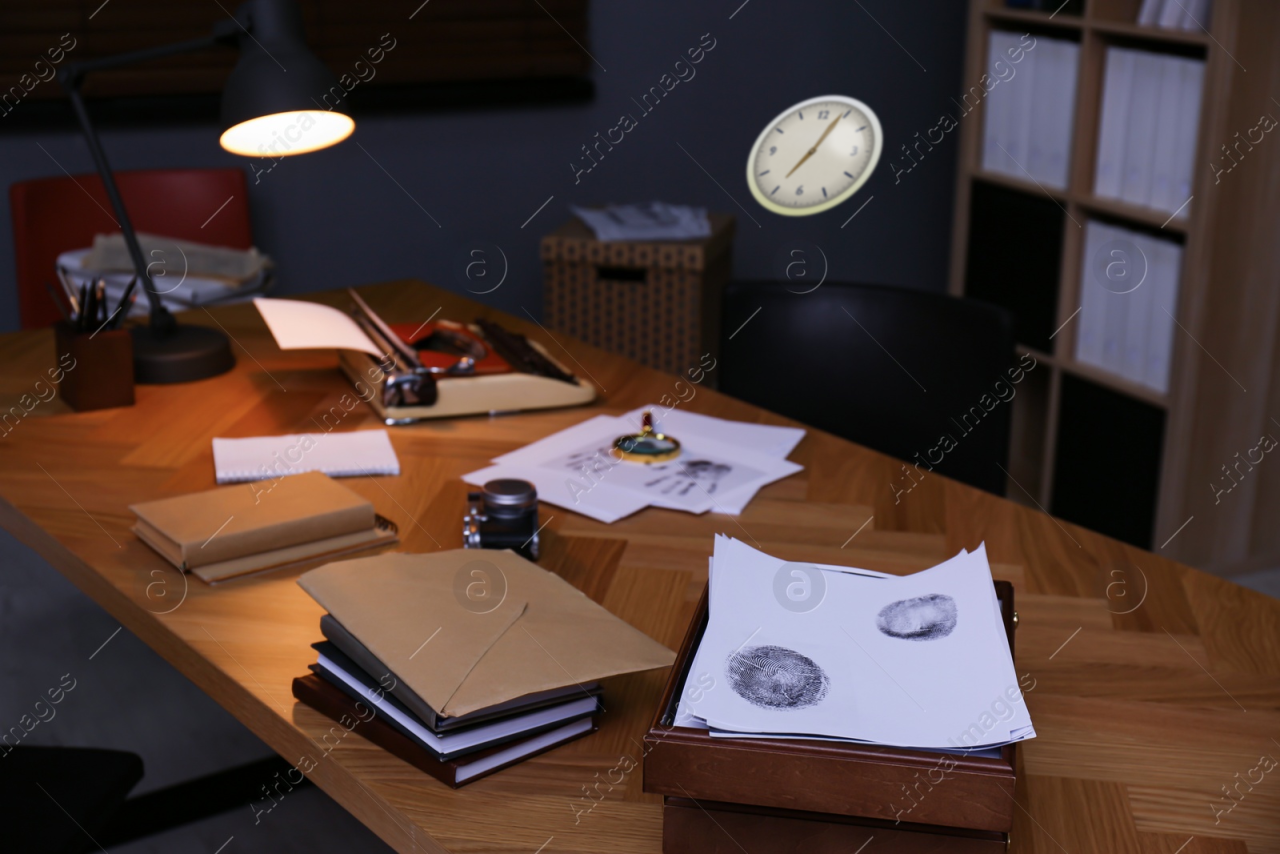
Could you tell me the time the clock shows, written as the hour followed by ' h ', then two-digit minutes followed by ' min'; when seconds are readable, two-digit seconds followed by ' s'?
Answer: 7 h 04 min
